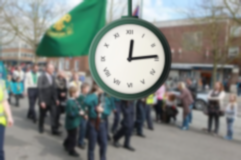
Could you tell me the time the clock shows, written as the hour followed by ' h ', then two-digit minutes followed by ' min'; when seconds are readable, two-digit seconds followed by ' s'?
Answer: 12 h 14 min
